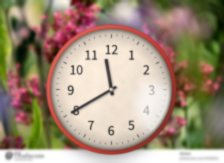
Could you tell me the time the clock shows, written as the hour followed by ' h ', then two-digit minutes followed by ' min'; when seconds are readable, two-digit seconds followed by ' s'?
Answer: 11 h 40 min
